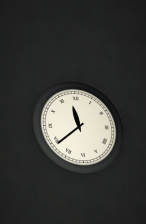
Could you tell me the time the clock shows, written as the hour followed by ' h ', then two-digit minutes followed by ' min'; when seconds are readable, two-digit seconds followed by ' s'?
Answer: 11 h 39 min
